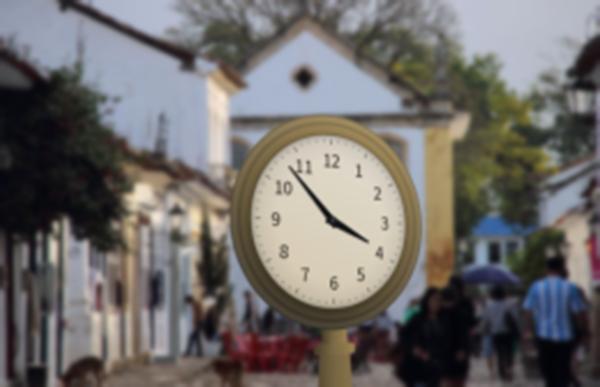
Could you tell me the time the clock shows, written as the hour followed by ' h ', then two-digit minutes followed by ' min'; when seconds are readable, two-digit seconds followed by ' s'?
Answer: 3 h 53 min
